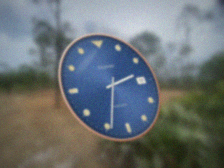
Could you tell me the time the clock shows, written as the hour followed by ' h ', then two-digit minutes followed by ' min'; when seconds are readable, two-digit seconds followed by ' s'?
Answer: 2 h 34 min
